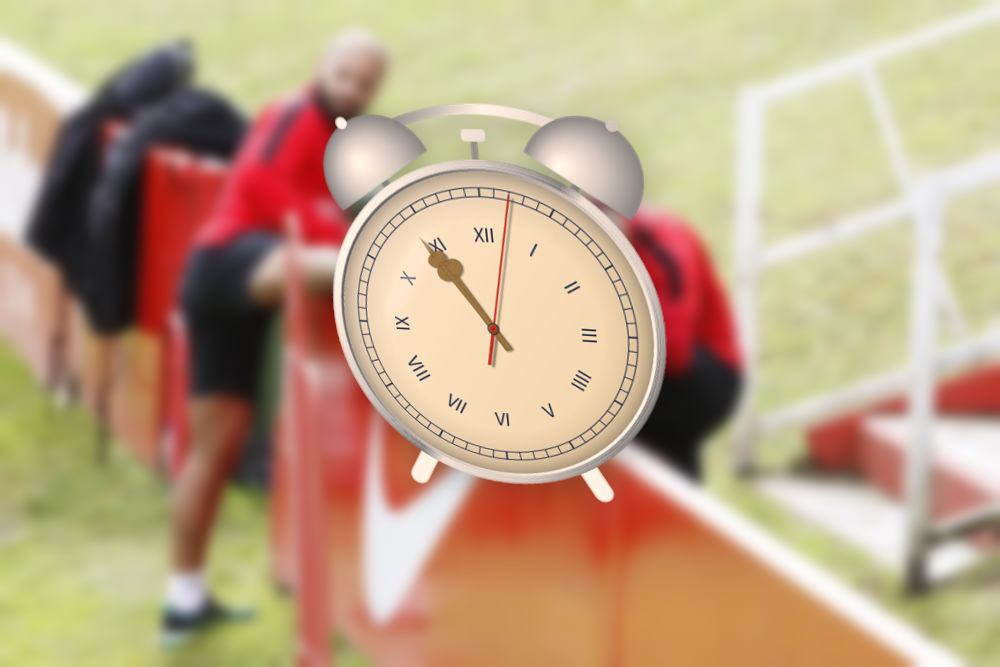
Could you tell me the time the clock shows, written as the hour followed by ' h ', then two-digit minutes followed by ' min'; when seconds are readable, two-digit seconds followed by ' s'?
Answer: 10 h 54 min 02 s
